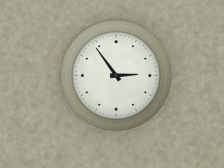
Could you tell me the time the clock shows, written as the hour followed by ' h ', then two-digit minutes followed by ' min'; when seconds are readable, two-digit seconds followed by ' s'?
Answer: 2 h 54 min
